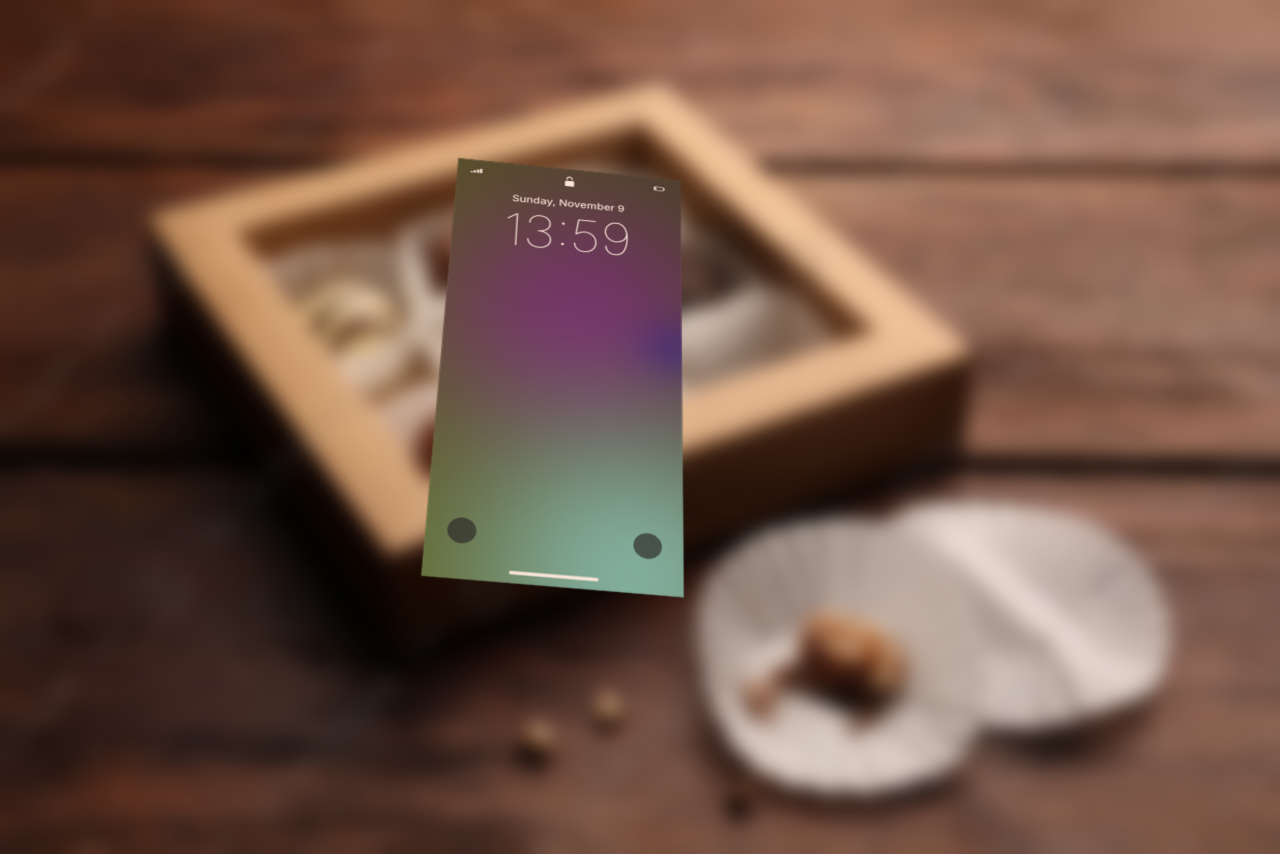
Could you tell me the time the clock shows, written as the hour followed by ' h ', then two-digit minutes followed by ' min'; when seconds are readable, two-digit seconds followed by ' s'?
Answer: 13 h 59 min
